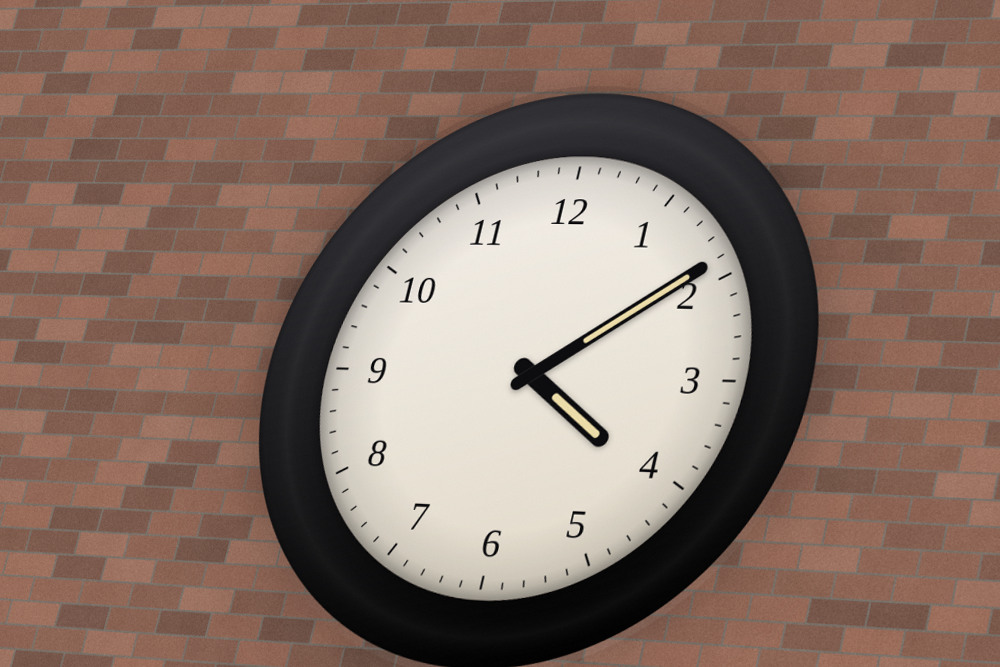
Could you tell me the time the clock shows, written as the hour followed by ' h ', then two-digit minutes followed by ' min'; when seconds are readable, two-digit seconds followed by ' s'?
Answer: 4 h 09 min
